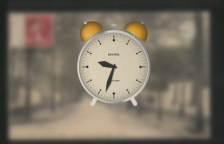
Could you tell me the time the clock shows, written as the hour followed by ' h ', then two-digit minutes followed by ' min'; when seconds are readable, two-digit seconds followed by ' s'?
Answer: 9 h 33 min
